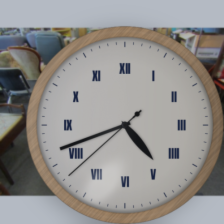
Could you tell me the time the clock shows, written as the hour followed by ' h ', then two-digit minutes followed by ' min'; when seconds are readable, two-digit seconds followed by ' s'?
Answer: 4 h 41 min 38 s
